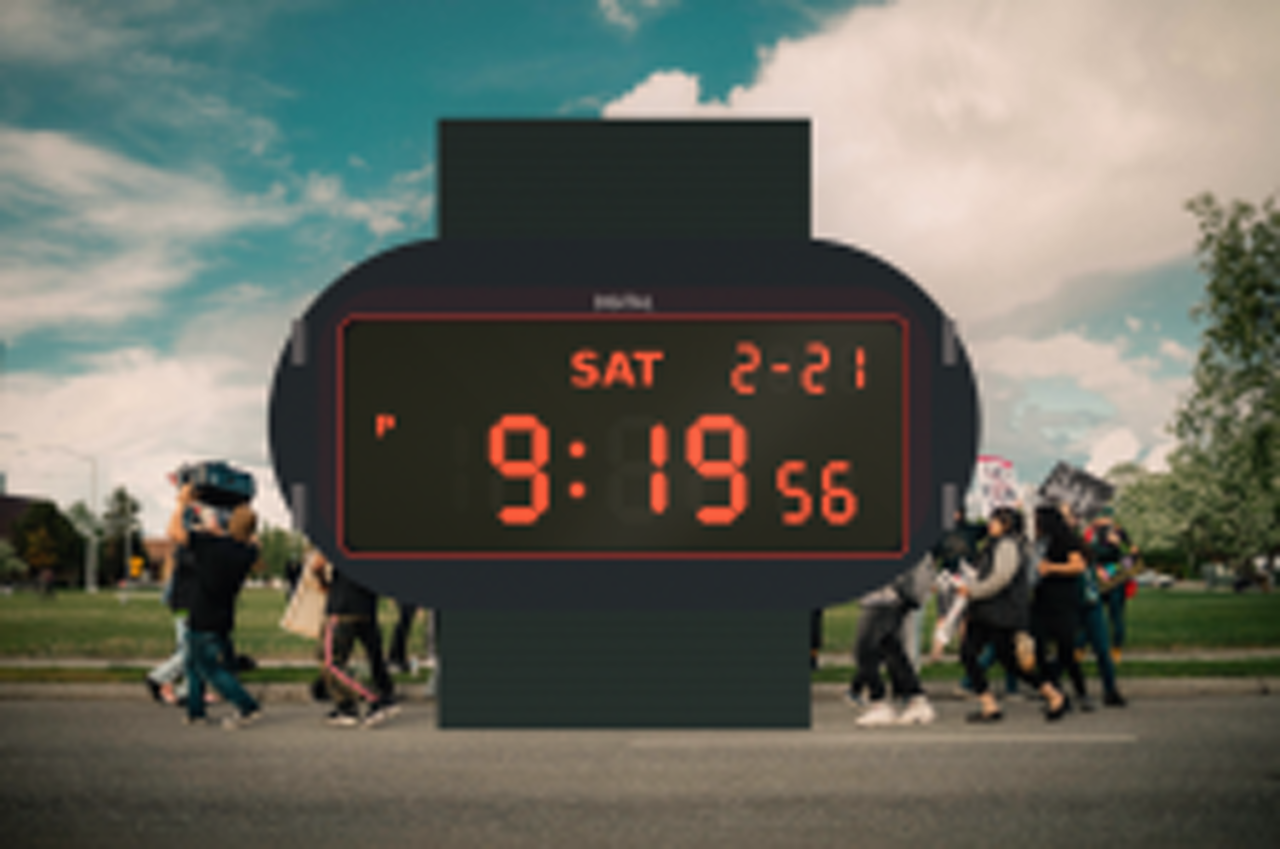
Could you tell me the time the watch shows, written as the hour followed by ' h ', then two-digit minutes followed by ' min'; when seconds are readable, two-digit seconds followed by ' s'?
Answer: 9 h 19 min 56 s
